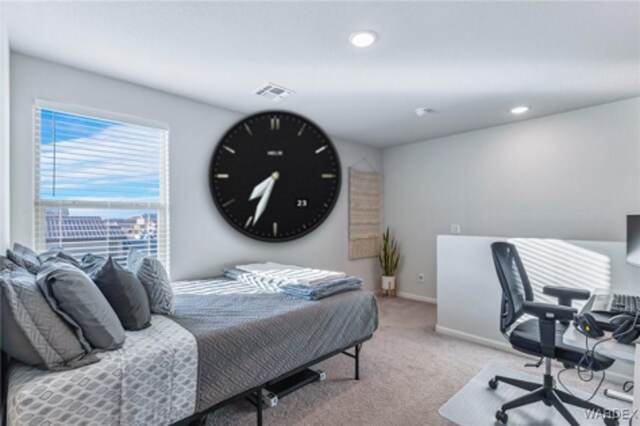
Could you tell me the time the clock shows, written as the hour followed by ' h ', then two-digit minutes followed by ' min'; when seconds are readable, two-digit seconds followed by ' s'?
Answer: 7 h 34 min
